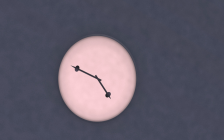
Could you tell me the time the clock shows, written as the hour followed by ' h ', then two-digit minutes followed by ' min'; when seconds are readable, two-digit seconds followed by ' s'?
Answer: 4 h 49 min
